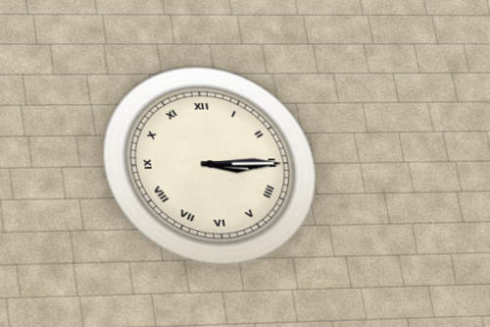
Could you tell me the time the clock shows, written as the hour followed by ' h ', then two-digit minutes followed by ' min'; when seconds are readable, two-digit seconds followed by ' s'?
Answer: 3 h 15 min
